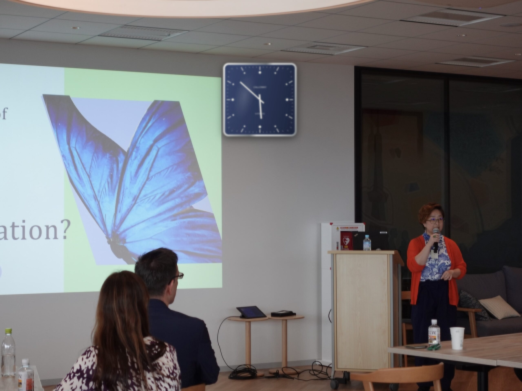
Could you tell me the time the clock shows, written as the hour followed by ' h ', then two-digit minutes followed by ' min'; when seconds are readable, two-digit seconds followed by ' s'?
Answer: 5 h 52 min
